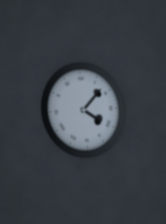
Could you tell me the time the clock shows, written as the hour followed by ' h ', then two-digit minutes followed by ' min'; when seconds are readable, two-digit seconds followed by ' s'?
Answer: 4 h 08 min
